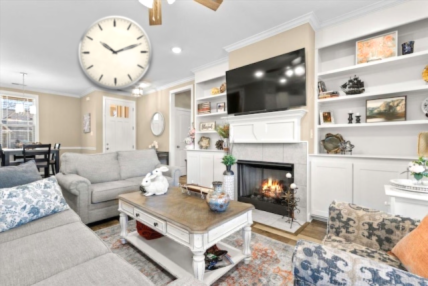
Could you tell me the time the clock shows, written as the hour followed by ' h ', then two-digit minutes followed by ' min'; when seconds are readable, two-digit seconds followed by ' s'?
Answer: 10 h 12 min
